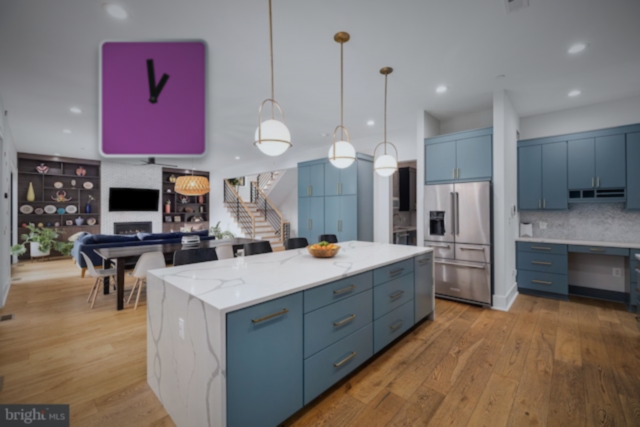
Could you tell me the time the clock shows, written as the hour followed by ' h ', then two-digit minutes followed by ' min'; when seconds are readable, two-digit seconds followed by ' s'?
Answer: 12 h 59 min
